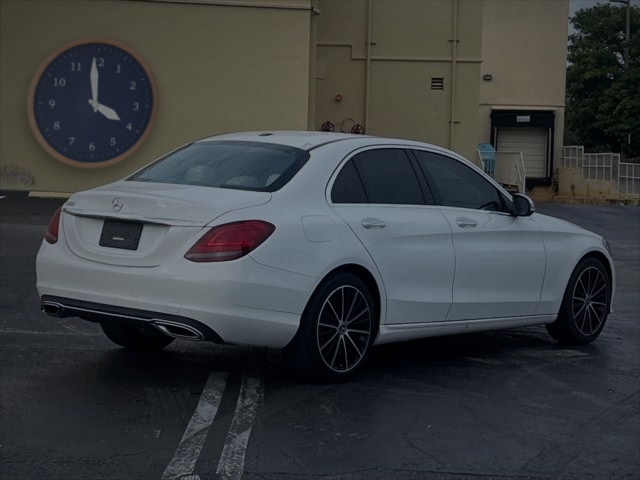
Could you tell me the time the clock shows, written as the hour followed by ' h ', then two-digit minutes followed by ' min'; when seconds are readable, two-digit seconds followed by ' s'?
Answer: 3 h 59 min
